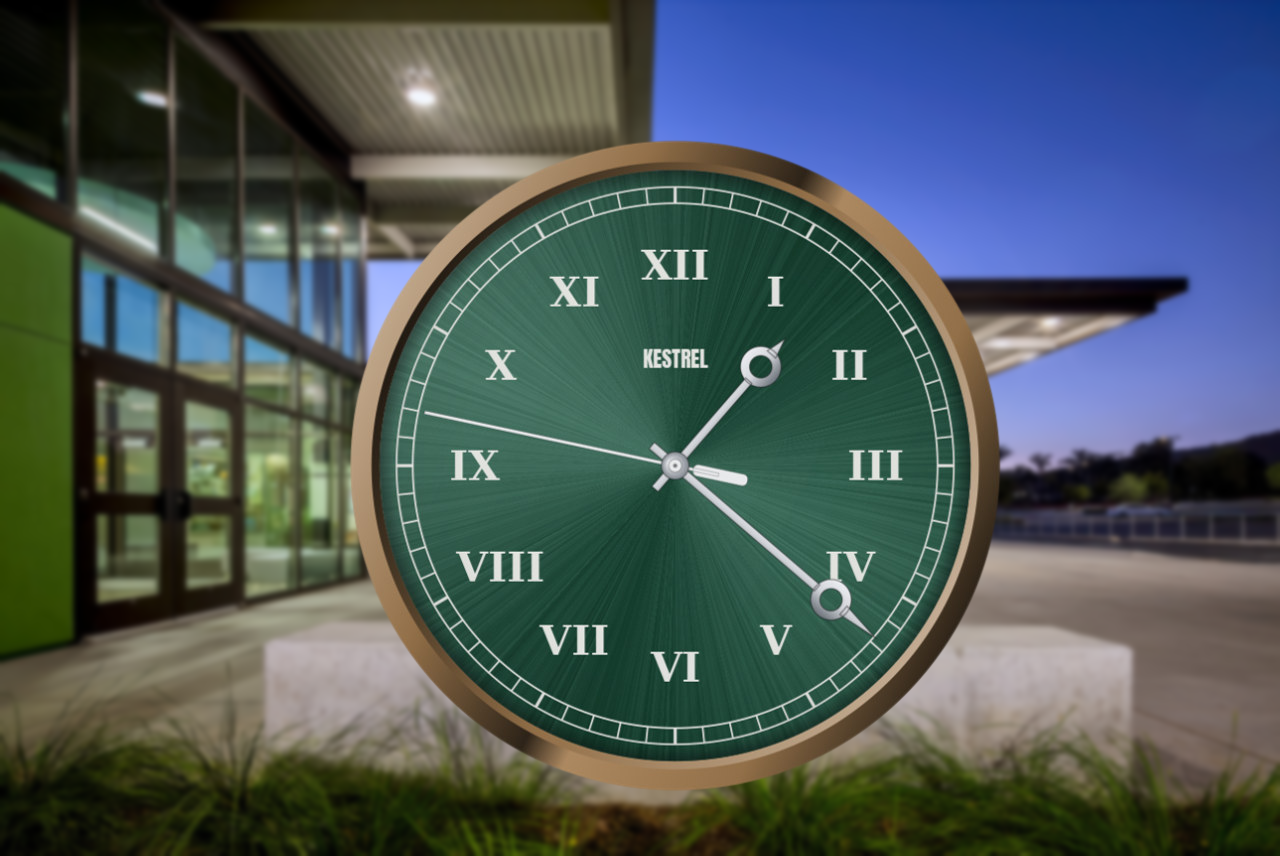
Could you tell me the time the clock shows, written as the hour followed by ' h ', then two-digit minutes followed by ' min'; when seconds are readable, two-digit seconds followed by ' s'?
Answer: 1 h 21 min 47 s
